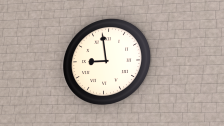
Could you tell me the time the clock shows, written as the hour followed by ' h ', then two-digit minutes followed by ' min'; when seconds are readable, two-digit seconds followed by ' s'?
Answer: 8 h 58 min
